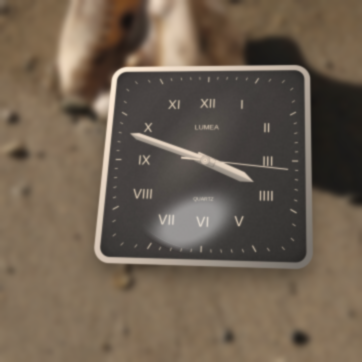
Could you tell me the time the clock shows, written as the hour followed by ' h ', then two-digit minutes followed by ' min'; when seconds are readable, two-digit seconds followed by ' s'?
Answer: 3 h 48 min 16 s
